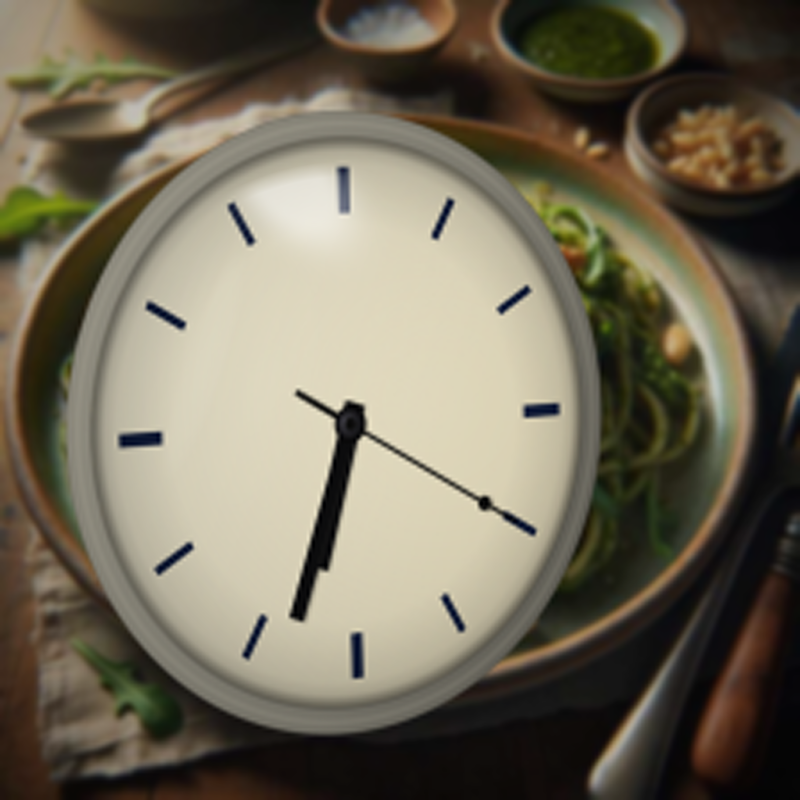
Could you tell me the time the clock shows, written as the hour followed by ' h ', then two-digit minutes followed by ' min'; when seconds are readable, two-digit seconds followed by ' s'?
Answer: 6 h 33 min 20 s
